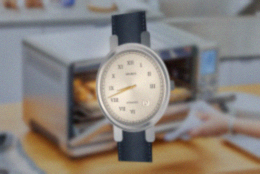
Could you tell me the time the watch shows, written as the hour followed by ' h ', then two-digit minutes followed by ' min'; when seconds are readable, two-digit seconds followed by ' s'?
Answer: 8 h 42 min
